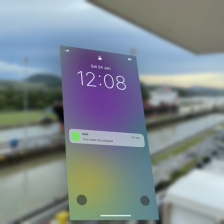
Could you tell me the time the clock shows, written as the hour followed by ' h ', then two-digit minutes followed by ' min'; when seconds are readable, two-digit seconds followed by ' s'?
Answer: 12 h 08 min
